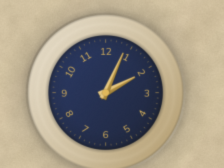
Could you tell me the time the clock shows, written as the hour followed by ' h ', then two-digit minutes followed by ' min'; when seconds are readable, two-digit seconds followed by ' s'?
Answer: 2 h 04 min
